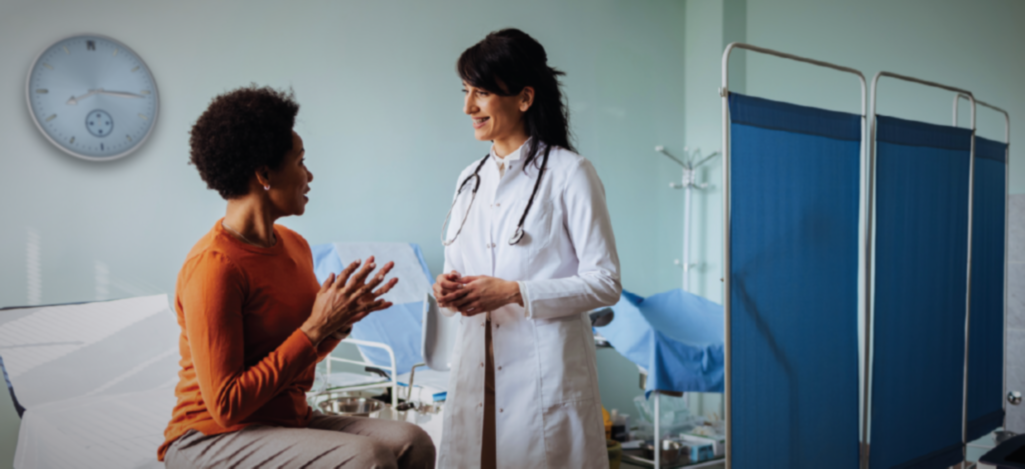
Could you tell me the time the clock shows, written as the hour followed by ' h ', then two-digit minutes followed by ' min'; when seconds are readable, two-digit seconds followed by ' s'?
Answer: 8 h 16 min
